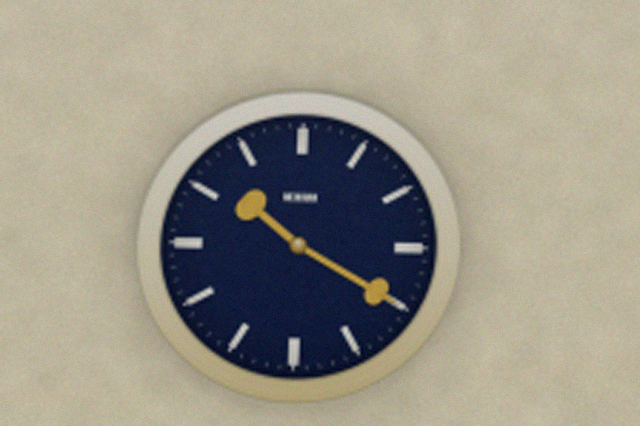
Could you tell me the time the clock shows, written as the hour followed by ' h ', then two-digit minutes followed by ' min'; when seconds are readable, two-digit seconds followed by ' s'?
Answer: 10 h 20 min
